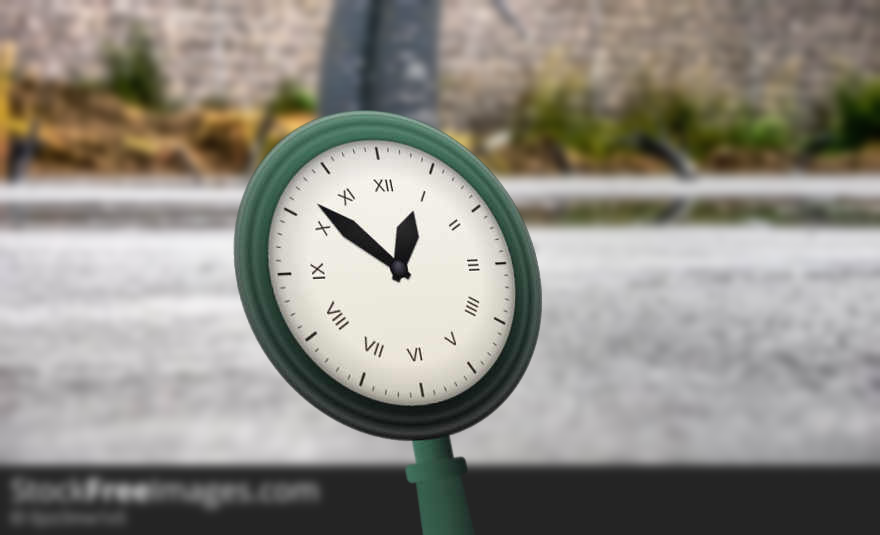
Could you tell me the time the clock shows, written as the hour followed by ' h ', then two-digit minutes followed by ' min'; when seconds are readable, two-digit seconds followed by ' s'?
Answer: 12 h 52 min
